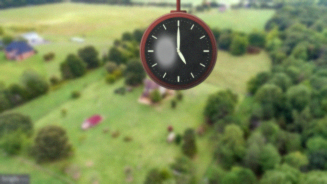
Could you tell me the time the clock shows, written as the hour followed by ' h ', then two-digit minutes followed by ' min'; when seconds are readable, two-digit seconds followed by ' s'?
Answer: 5 h 00 min
